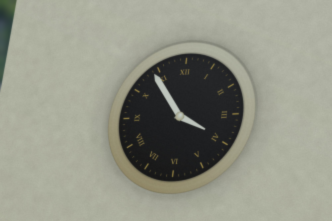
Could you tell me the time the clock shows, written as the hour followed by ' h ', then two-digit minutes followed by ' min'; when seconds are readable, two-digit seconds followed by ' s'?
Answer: 3 h 54 min
